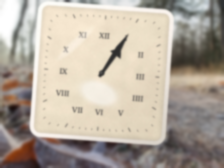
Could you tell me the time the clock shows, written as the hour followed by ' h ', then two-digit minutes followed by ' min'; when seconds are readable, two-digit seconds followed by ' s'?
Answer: 1 h 05 min
